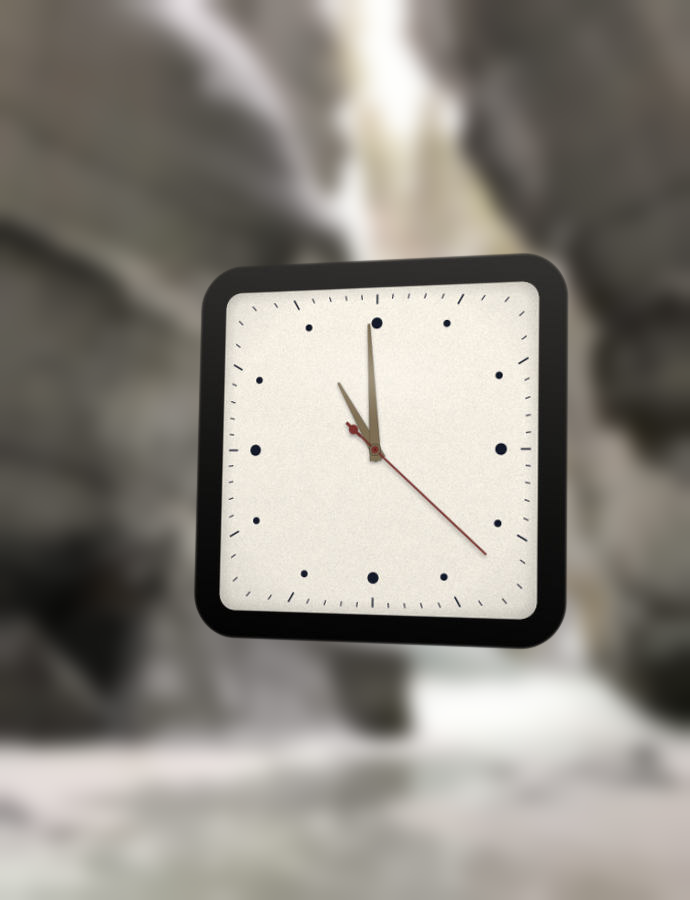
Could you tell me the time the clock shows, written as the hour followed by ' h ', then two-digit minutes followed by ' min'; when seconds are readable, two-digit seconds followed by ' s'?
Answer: 10 h 59 min 22 s
